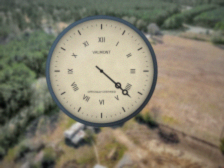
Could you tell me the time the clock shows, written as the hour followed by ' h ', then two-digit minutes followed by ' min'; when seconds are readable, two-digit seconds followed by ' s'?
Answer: 4 h 22 min
